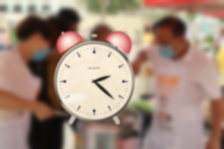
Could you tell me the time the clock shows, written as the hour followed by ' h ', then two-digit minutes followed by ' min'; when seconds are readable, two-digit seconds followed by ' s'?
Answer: 2 h 22 min
